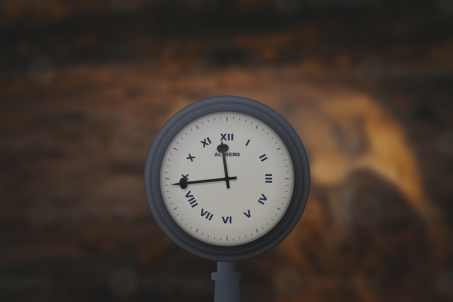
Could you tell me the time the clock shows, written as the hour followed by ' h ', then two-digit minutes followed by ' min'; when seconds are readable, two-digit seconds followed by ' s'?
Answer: 11 h 44 min
